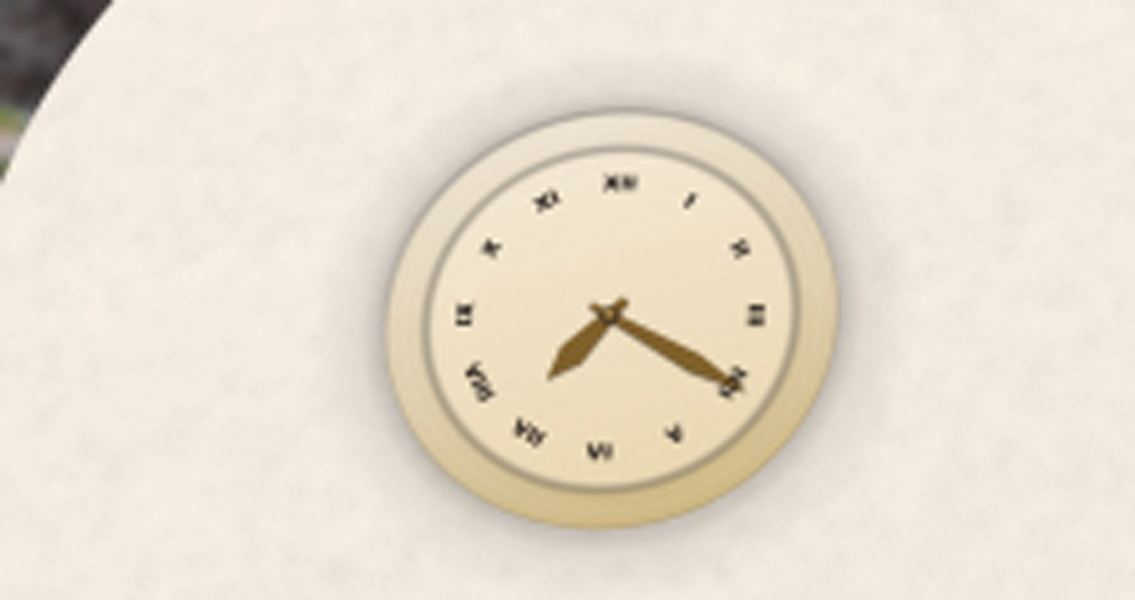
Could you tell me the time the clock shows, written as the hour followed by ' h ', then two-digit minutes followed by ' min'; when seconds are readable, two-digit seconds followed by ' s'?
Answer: 7 h 20 min
